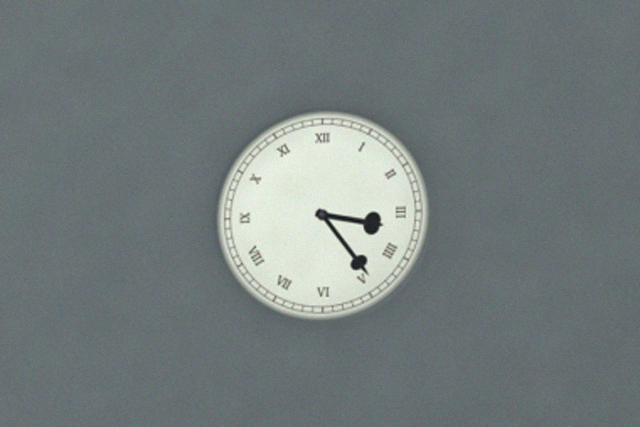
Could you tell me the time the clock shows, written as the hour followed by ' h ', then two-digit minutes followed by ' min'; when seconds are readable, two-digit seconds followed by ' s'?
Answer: 3 h 24 min
